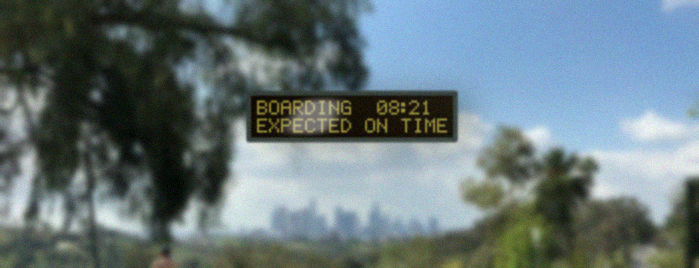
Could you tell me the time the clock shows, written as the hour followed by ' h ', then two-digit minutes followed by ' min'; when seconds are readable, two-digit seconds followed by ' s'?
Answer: 8 h 21 min
